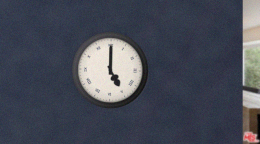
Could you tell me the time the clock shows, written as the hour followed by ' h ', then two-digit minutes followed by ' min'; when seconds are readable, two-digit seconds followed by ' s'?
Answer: 5 h 00 min
